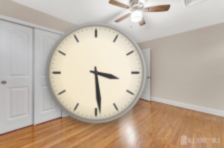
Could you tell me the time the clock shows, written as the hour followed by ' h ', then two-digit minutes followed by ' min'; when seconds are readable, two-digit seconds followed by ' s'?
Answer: 3 h 29 min
